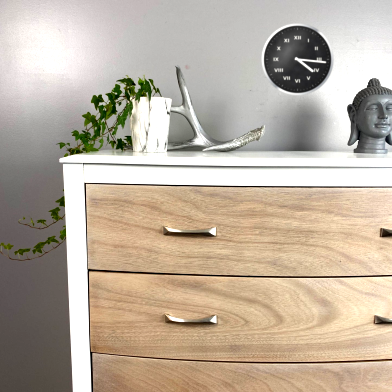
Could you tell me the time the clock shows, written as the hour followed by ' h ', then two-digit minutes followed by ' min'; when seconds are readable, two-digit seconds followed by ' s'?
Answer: 4 h 16 min
